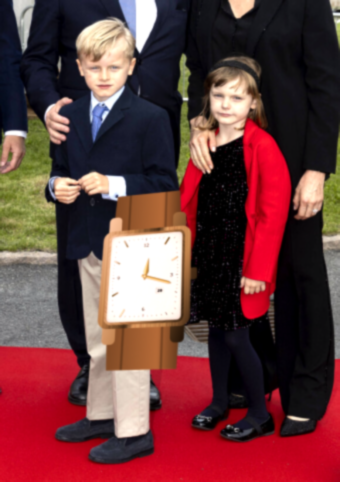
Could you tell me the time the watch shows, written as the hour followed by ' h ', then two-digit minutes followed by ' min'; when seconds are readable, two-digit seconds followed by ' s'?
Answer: 12 h 18 min
